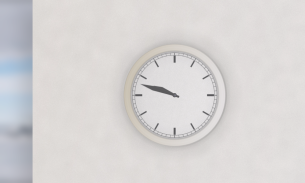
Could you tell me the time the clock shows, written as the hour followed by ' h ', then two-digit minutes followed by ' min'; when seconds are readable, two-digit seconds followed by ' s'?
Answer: 9 h 48 min
